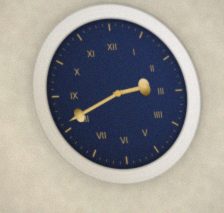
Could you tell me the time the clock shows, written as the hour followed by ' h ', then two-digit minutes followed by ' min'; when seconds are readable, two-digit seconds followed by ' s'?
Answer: 2 h 41 min
